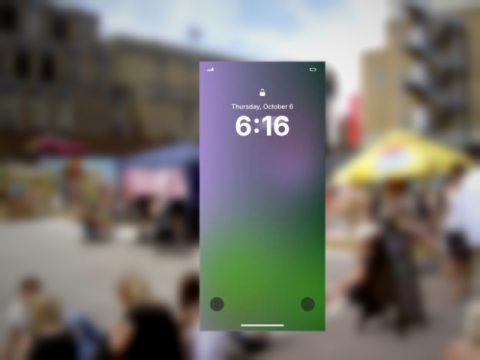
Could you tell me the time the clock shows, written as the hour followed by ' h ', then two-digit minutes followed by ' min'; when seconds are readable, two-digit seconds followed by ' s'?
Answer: 6 h 16 min
